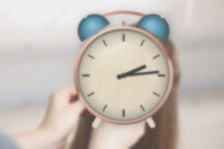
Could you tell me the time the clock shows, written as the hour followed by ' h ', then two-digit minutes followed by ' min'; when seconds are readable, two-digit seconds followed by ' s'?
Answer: 2 h 14 min
